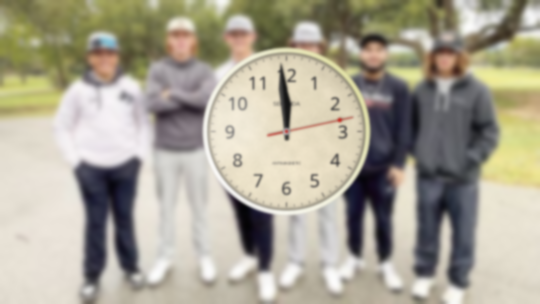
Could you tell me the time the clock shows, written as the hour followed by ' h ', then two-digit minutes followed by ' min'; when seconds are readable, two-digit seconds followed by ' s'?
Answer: 11 h 59 min 13 s
